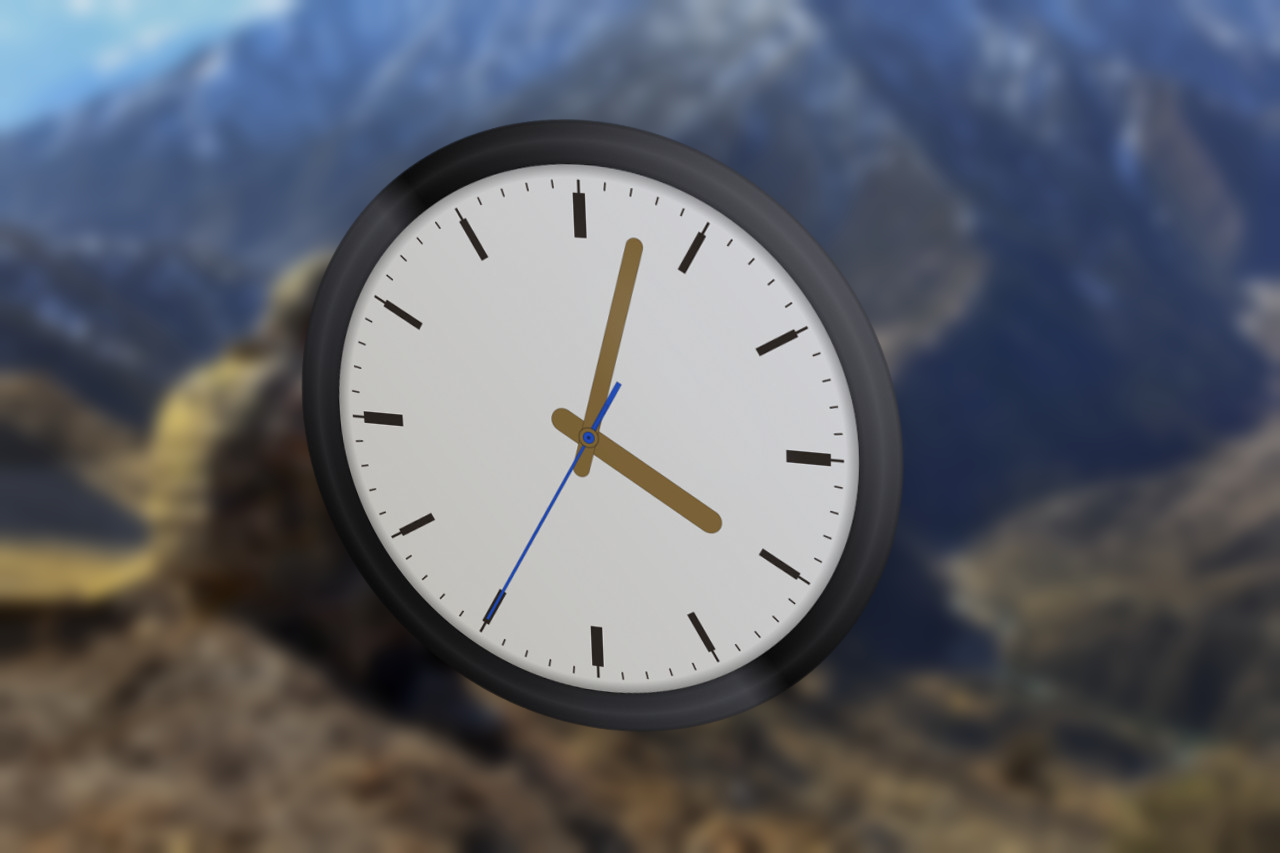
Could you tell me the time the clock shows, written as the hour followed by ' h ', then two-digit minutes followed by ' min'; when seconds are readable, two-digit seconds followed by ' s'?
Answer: 4 h 02 min 35 s
